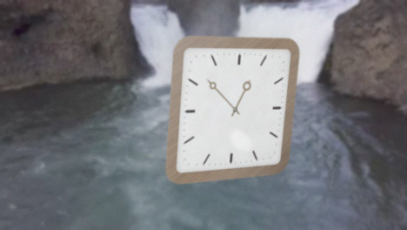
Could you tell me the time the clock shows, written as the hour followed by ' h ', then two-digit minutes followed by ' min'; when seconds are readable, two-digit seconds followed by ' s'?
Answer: 12 h 52 min
